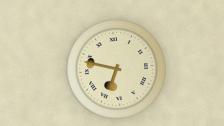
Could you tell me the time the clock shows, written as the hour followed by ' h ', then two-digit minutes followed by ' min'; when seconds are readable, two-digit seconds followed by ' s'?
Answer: 6 h 48 min
